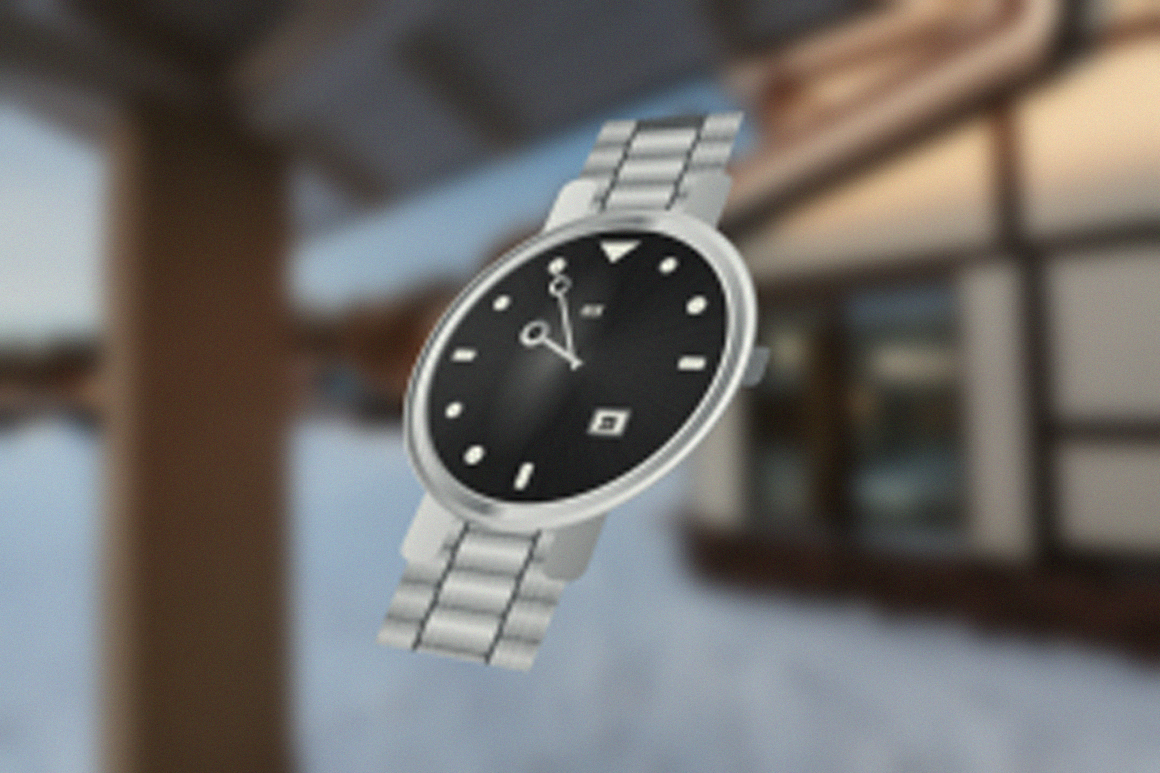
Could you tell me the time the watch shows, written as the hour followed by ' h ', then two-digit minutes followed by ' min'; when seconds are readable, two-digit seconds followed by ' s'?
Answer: 9 h 55 min
